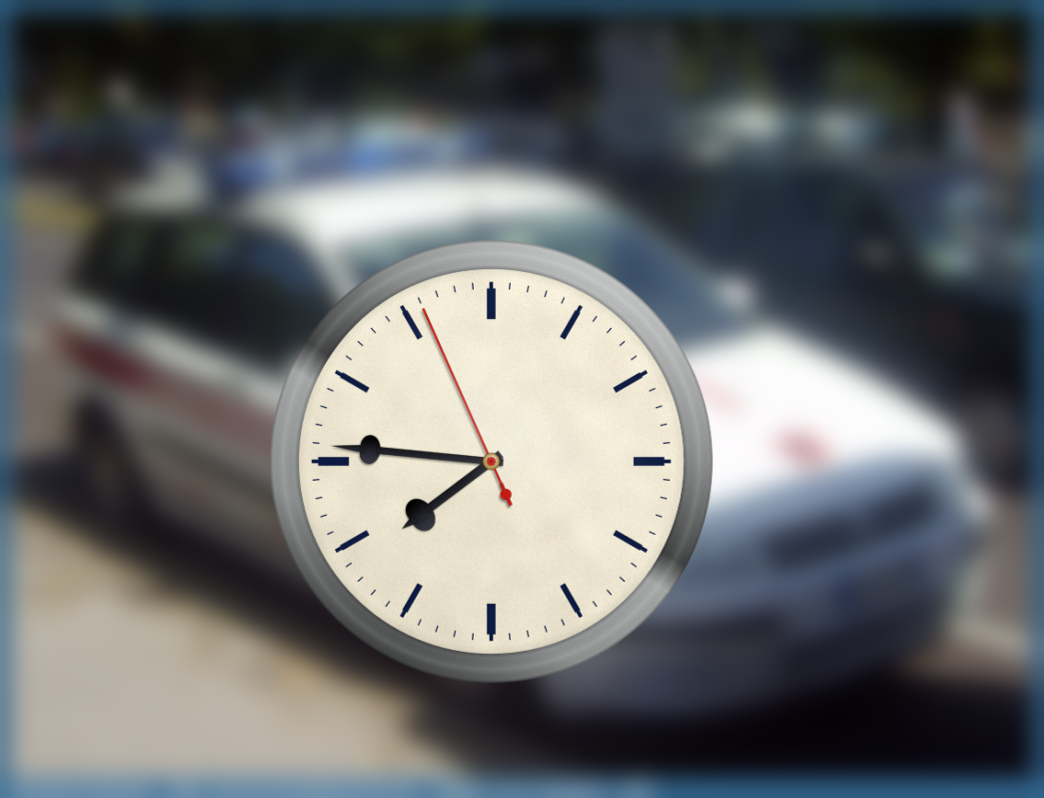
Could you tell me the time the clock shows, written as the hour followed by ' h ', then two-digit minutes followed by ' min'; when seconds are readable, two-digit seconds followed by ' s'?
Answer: 7 h 45 min 56 s
